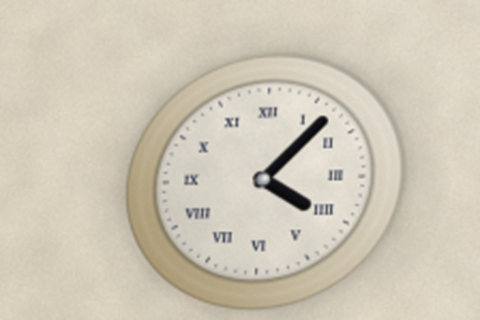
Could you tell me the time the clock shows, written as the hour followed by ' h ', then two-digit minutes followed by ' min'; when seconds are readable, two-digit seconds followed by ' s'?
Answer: 4 h 07 min
